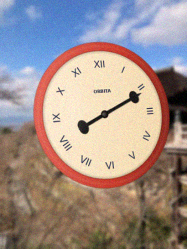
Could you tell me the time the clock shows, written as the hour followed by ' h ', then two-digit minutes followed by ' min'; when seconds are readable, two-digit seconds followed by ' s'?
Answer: 8 h 11 min
